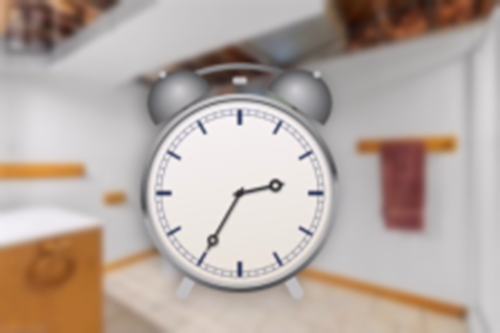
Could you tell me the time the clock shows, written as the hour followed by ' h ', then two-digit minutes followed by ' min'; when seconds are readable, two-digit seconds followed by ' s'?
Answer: 2 h 35 min
